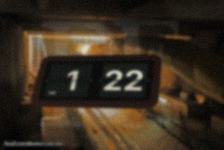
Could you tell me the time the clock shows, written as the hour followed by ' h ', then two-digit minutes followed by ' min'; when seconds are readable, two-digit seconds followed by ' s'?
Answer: 1 h 22 min
